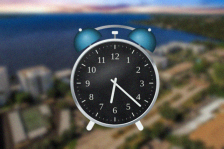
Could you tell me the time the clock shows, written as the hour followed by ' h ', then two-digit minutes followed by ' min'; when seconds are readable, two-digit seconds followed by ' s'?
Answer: 6 h 22 min
